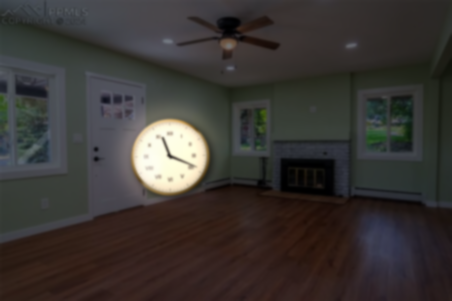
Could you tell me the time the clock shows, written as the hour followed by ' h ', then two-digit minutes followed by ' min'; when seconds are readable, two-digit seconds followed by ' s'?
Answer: 11 h 19 min
